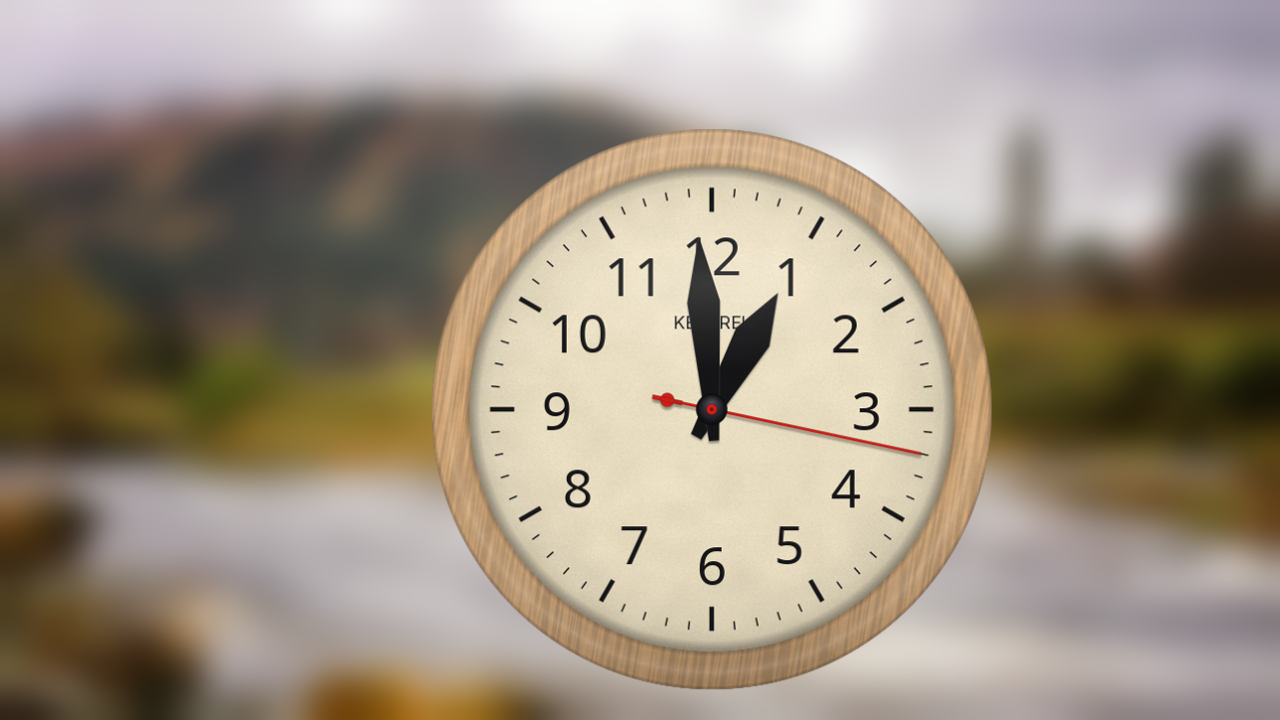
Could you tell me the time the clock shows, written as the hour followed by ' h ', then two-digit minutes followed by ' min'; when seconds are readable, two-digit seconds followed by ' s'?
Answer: 12 h 59 min 17 s
